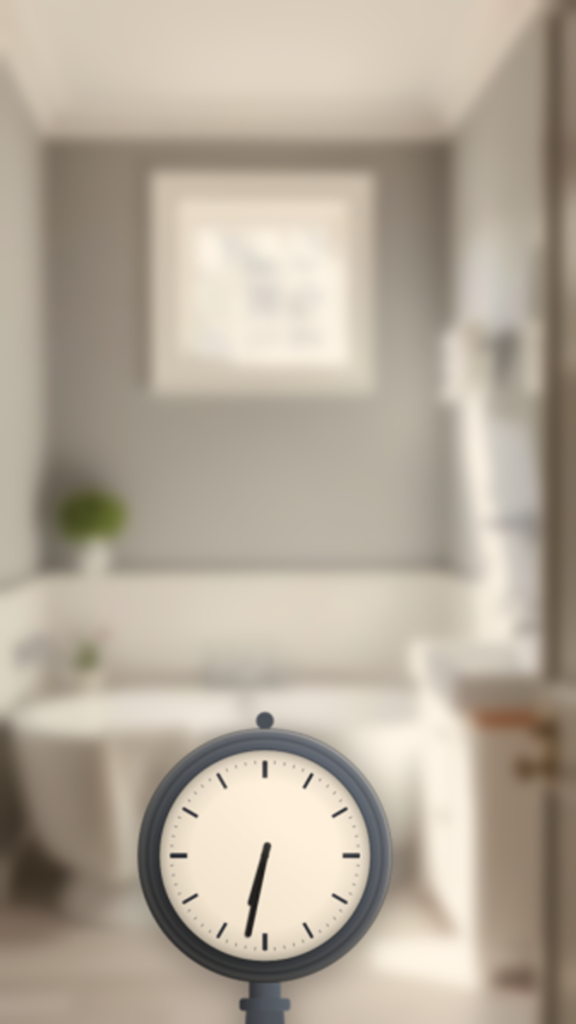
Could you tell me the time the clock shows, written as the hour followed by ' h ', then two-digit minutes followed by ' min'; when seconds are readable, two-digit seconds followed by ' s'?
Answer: 6 h 32 min
